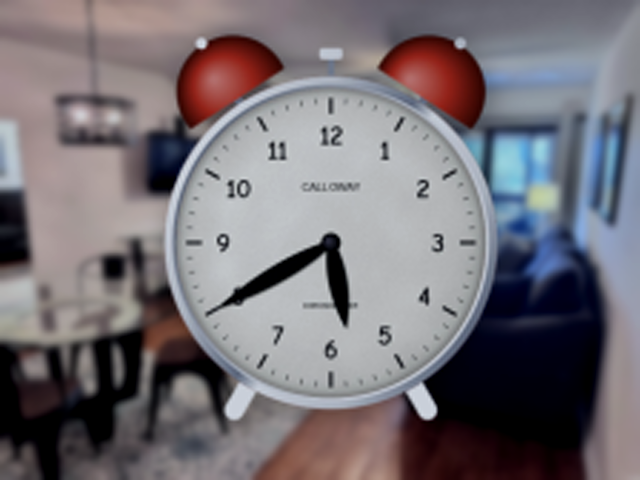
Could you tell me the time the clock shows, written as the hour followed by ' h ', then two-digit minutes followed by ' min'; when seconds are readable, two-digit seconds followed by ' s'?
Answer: 5 h 40 min
